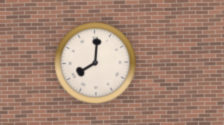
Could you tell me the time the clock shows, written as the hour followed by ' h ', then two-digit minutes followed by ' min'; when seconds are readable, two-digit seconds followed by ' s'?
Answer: 8 h 01 min
